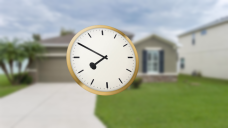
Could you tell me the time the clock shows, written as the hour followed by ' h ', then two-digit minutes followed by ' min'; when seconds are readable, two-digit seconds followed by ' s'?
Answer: 7 h 50 min
